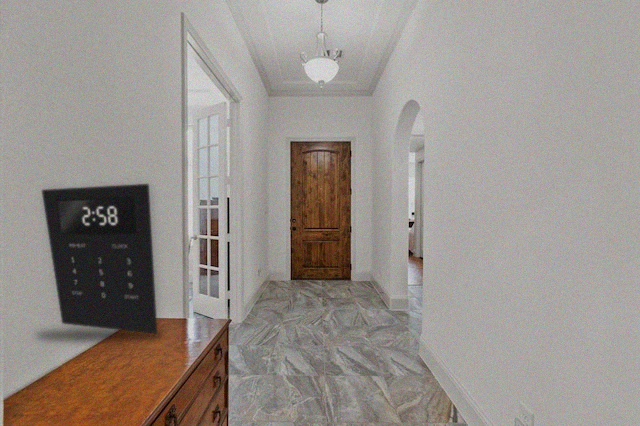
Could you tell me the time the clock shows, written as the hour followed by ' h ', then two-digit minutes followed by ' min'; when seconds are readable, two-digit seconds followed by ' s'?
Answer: 2 h 58 min
